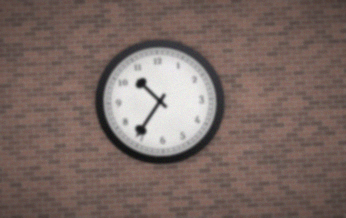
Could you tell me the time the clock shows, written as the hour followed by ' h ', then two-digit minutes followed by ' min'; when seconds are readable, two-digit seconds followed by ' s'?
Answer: 10 h 36 min
